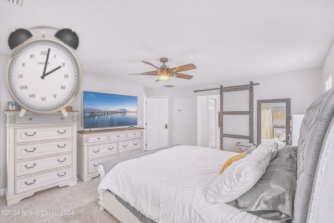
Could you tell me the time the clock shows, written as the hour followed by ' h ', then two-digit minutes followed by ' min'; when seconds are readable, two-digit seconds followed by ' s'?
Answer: 2 h 02 min
